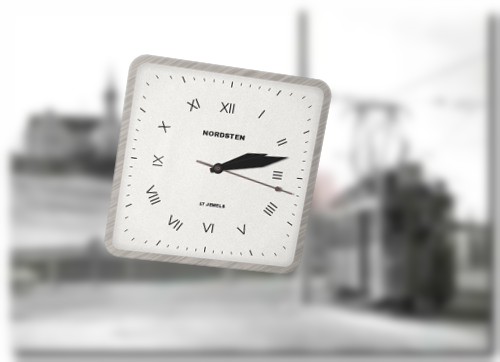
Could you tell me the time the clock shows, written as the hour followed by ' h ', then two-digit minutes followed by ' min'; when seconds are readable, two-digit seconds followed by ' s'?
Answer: 2 h 12 min 17 s
